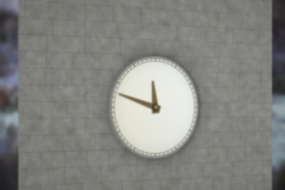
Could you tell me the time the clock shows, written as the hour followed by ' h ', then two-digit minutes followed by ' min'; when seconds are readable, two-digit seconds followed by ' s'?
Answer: 11 h 48 min
